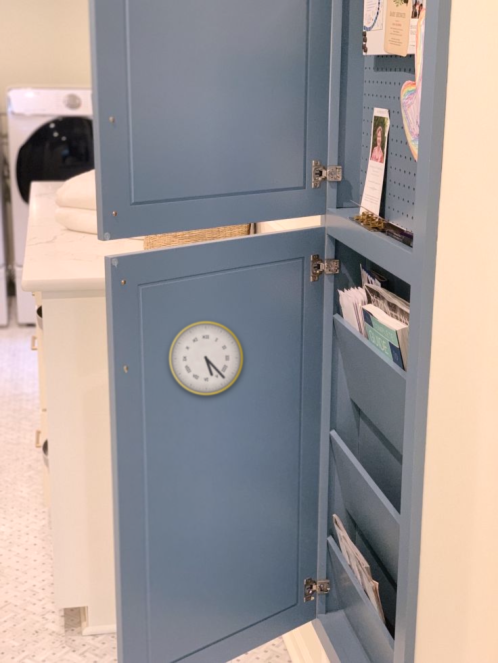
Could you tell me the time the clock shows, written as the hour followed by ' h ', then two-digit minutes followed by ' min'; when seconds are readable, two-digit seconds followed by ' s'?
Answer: 5 h 23 min
